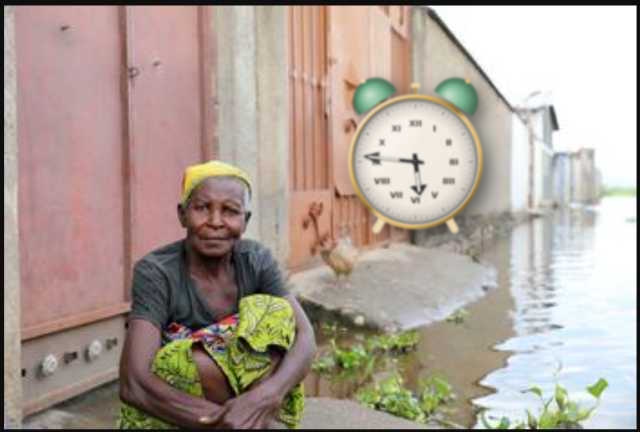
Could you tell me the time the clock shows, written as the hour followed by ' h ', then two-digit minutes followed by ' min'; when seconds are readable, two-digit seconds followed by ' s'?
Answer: 5 h 46 min
